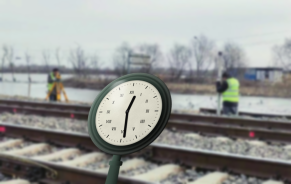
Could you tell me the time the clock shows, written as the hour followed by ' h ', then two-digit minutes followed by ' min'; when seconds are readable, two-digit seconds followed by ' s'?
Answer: 12 h 29 min
